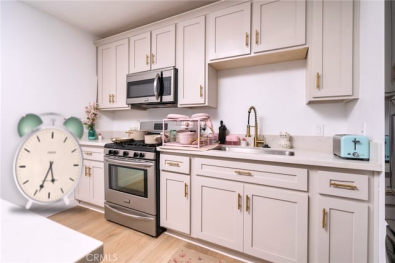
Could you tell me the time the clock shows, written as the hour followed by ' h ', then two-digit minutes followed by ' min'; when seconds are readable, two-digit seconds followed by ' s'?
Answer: 5 h 34 min
